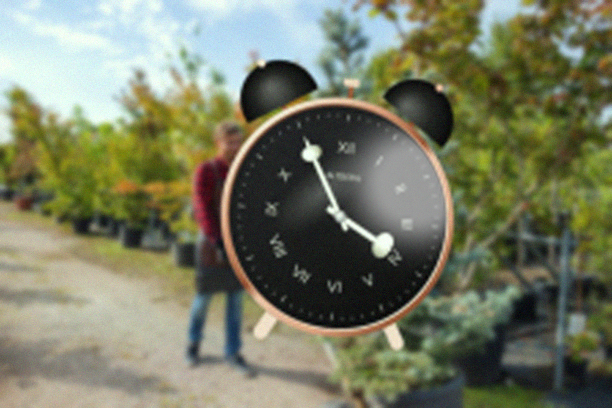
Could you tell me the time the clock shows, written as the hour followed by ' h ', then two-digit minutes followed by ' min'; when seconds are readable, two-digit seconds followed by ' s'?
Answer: 3 h 55 min
